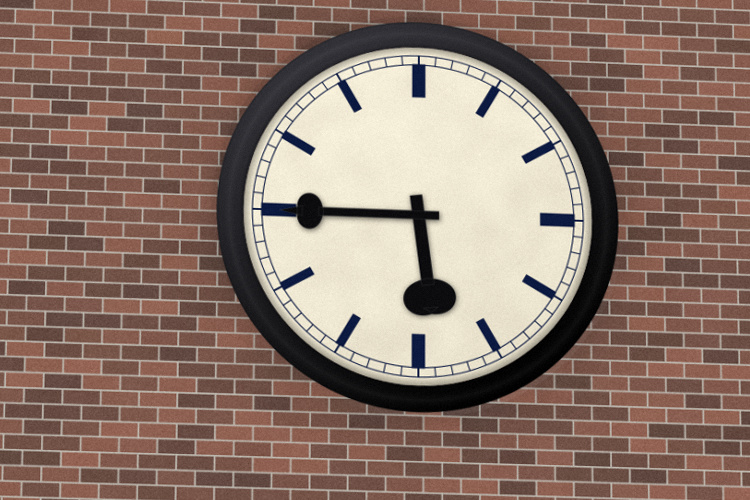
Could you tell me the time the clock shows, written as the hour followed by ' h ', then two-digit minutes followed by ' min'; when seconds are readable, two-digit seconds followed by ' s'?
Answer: 5 h 45 min
